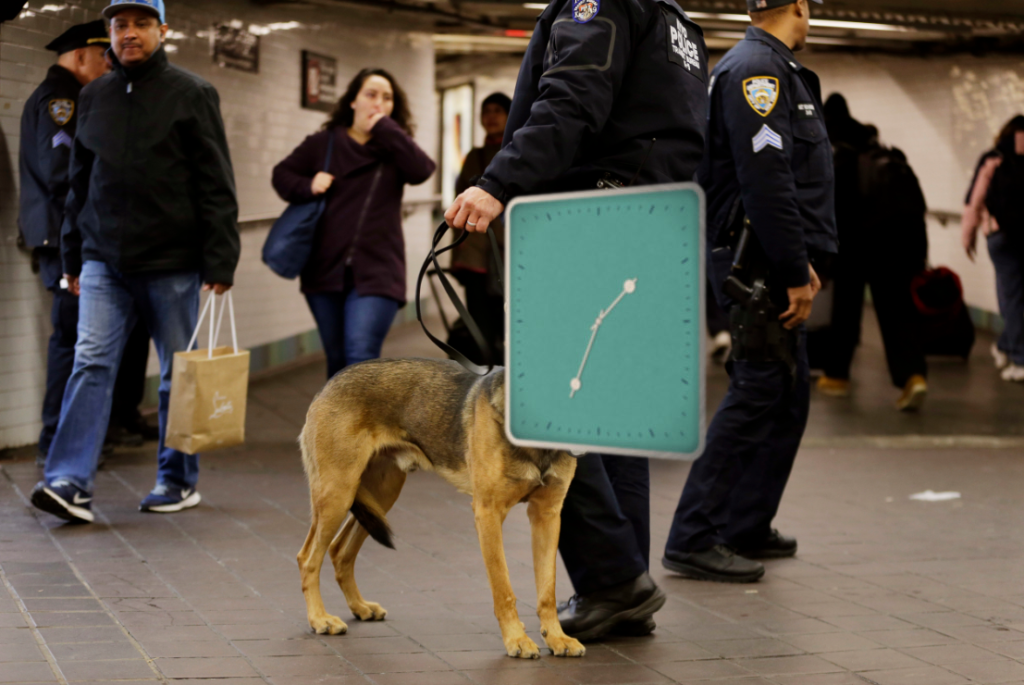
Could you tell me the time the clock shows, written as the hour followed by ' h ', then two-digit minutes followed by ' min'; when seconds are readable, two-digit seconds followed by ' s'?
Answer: 1 h 34 min
